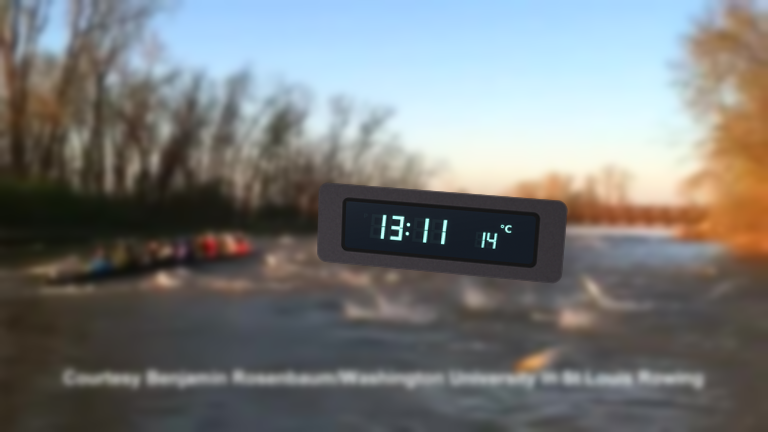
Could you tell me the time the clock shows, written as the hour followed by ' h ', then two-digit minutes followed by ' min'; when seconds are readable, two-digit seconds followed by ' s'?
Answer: 13 h 11 min
